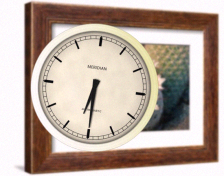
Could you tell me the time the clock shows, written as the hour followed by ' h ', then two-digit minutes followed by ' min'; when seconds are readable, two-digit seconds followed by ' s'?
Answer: 6 h 30 min
